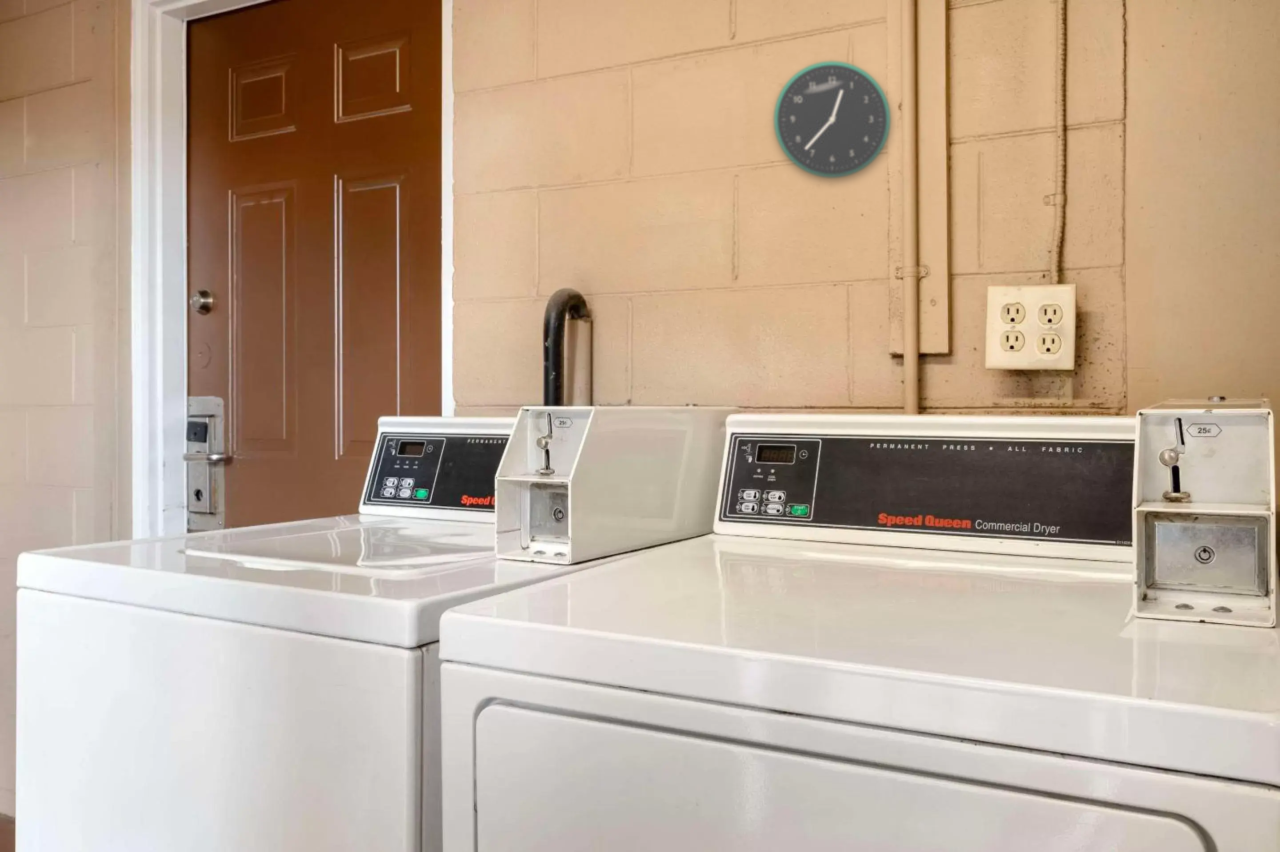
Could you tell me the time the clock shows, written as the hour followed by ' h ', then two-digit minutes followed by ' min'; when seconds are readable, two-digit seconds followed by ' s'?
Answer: 12 h 37 min
